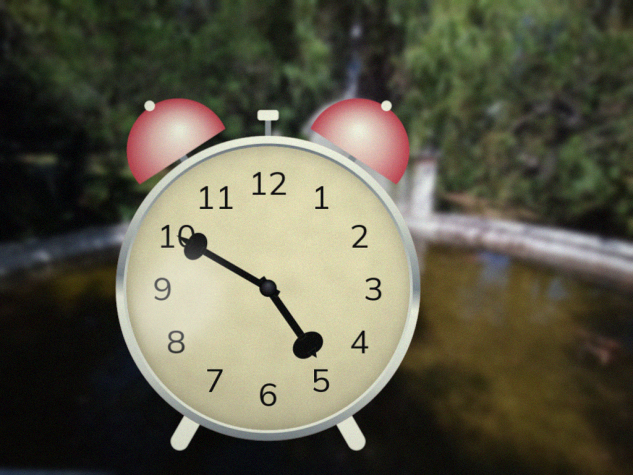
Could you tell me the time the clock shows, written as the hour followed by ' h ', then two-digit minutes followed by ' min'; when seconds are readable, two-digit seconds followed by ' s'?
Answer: 4 h 50 min
